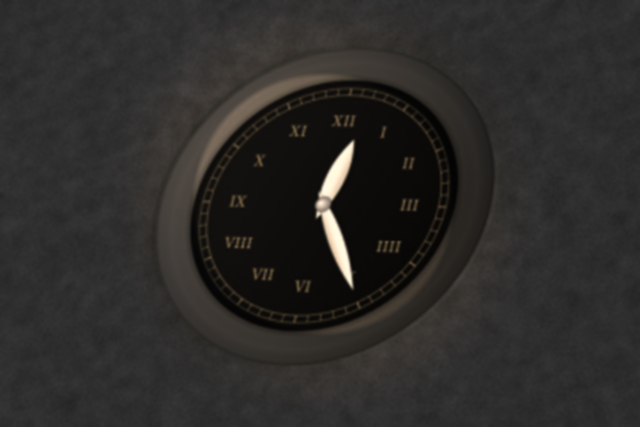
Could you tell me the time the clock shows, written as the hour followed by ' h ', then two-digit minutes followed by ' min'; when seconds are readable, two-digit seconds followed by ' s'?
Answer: 12 h 25 min
